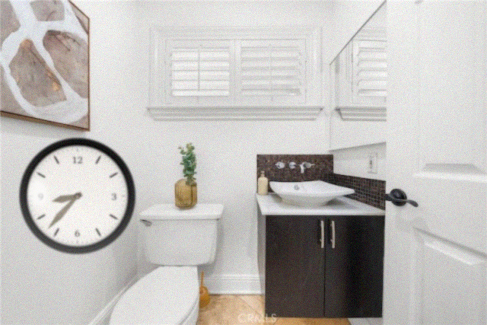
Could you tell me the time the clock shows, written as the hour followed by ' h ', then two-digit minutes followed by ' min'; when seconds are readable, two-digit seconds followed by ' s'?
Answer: 8 h 37 min
